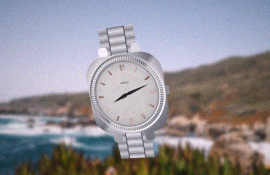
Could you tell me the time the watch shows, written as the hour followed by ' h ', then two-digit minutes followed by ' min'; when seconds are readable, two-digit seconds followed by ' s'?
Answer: 8 h 12 min
